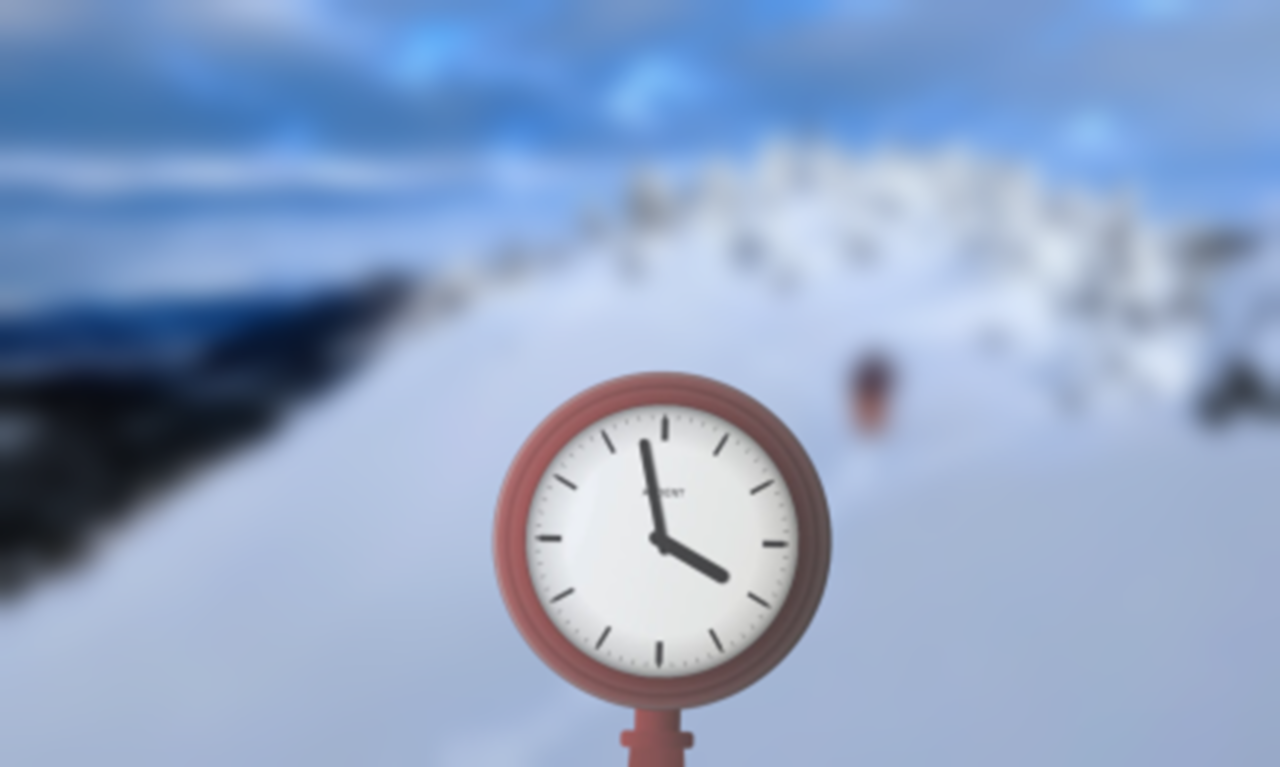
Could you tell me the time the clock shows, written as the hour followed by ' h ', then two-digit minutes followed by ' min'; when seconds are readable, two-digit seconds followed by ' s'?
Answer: 3 h 58 min
